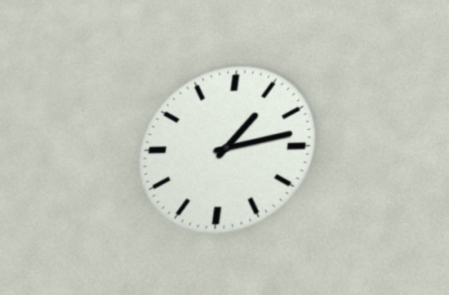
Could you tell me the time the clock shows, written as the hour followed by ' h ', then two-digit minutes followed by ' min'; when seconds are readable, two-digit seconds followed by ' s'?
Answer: 1 h 13 min
